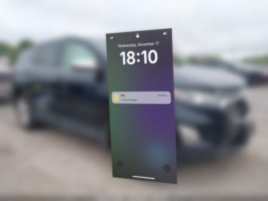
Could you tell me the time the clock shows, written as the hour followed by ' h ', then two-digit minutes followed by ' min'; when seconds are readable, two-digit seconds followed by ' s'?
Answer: 18 h 10 min
